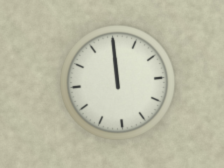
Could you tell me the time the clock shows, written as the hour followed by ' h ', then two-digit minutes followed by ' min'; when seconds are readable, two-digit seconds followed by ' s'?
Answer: 12 h 00 min
